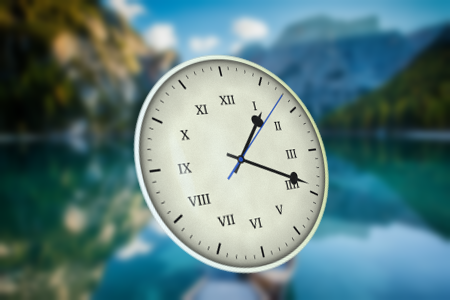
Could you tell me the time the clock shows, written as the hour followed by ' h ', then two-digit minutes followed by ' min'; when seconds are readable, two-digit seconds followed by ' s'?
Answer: 1 h 19 min 08 s
